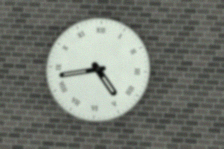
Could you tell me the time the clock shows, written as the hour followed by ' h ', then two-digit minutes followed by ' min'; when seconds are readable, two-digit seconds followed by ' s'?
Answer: 4 h 43 min
